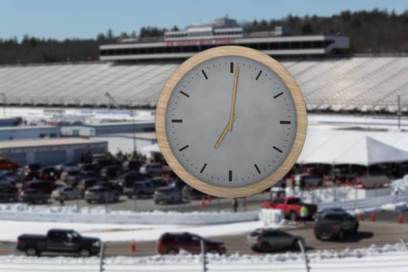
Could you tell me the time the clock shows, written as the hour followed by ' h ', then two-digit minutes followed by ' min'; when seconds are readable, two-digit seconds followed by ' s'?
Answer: 7 h 01 min
